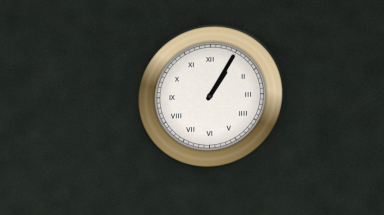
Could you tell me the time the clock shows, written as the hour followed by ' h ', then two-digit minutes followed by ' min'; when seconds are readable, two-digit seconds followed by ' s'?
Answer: 1 h 05 min
